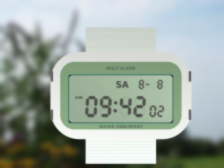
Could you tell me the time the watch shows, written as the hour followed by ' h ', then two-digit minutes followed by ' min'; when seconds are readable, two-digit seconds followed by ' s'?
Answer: 9 h 42 min 02 s
